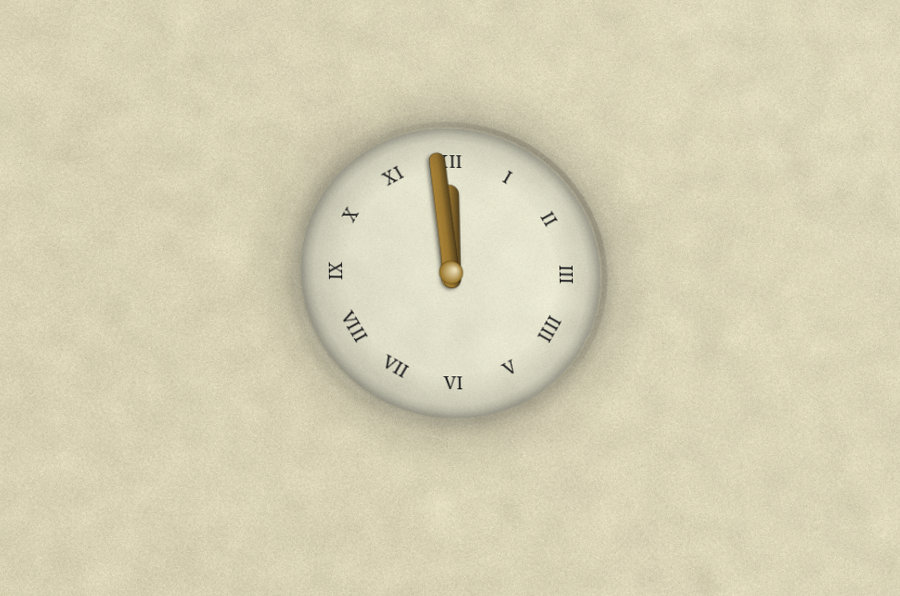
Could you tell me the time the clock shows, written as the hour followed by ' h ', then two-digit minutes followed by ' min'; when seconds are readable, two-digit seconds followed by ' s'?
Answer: 11 h 59 min
